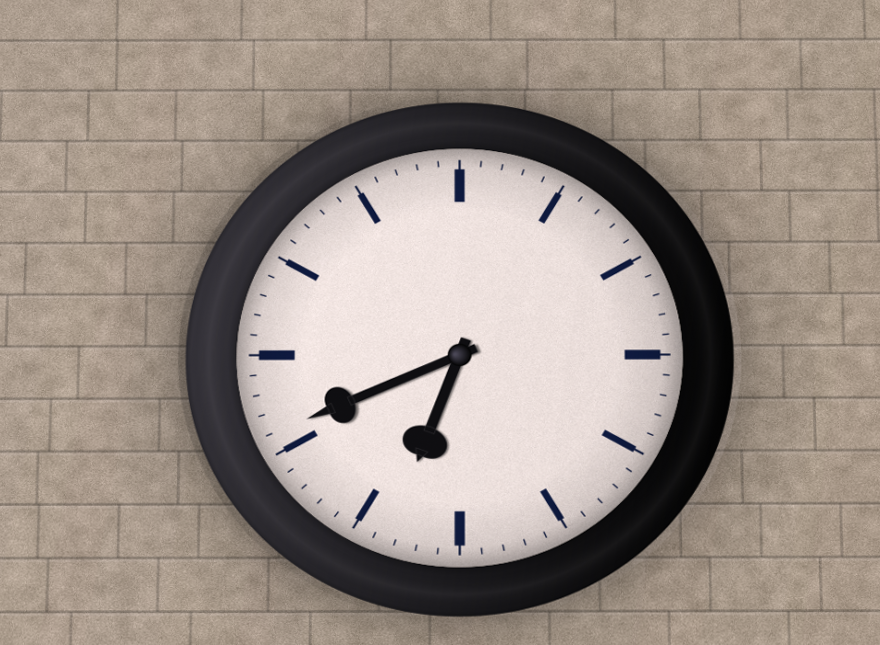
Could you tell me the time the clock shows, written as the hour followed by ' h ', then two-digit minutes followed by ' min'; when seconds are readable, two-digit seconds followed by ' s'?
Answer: 6 h 41 min
